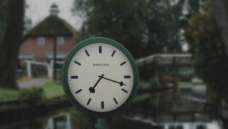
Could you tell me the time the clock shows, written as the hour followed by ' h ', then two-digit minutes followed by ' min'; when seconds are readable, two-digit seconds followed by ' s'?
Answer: 7 h 18 min
